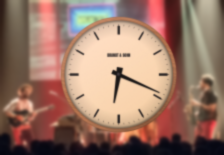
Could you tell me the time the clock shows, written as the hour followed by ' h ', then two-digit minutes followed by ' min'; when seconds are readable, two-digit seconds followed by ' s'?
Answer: 6 h 19 min
